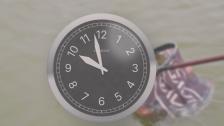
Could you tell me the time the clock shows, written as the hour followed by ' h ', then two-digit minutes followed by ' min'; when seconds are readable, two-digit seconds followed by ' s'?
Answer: 9 h 58 min
